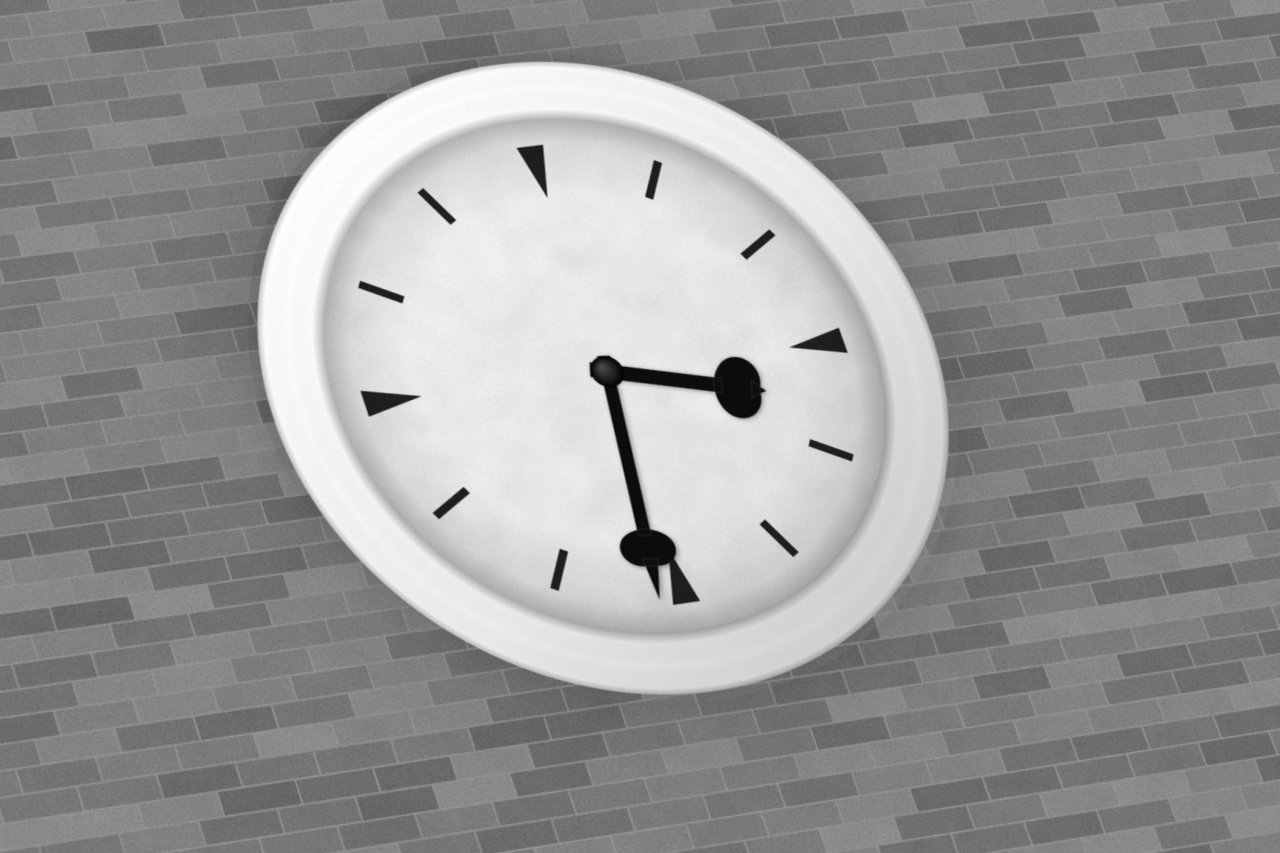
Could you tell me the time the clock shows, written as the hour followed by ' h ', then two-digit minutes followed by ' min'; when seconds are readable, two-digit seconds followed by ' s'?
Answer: 3 h 31 min
